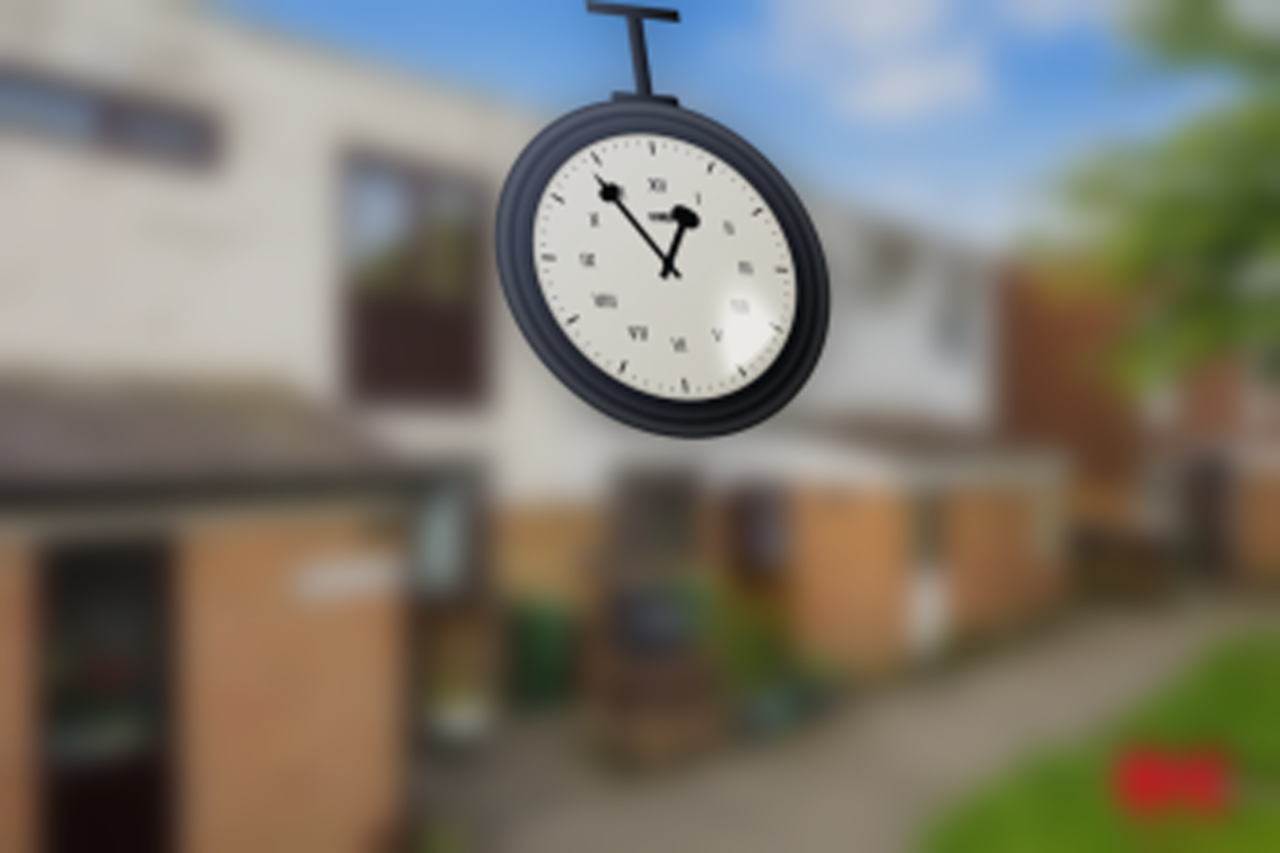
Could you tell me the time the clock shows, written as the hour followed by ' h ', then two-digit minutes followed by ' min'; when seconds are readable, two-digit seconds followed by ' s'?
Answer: 12 h 54 min
